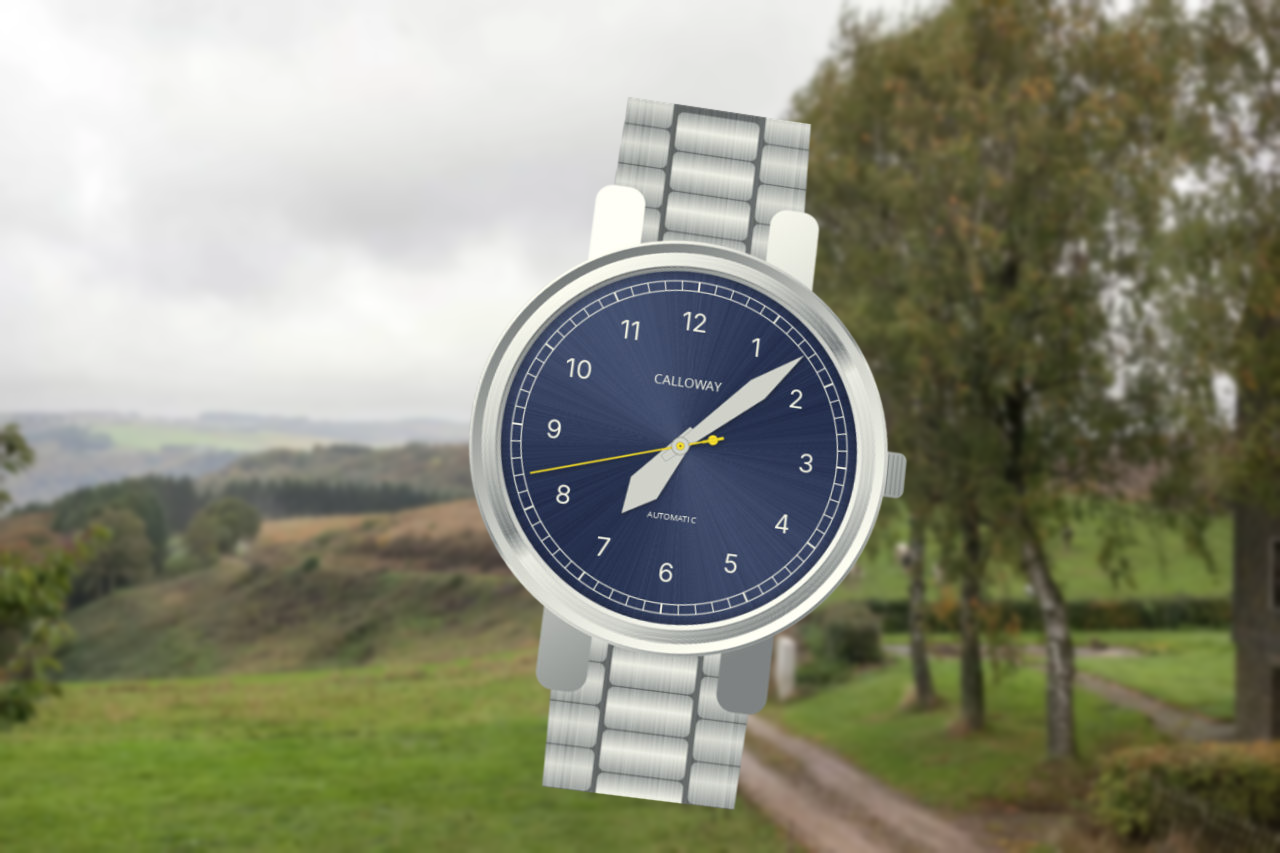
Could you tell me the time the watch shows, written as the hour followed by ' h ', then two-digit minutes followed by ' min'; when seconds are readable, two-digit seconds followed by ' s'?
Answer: 7 h 07 min 42 s
